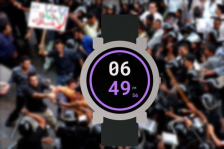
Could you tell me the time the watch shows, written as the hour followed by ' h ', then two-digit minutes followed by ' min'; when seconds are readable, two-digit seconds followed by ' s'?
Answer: 6 h 49 min
